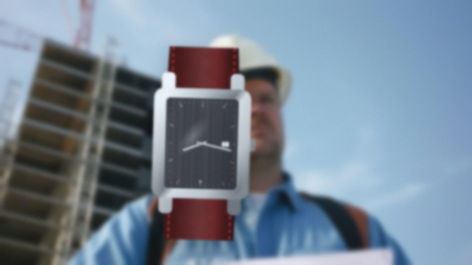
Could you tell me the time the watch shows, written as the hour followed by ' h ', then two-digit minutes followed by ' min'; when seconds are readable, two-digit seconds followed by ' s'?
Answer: 8 h 17 min
